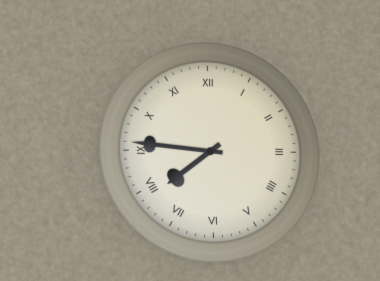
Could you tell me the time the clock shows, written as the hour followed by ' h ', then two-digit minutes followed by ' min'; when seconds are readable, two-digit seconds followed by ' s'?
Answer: 7 h 46 min
